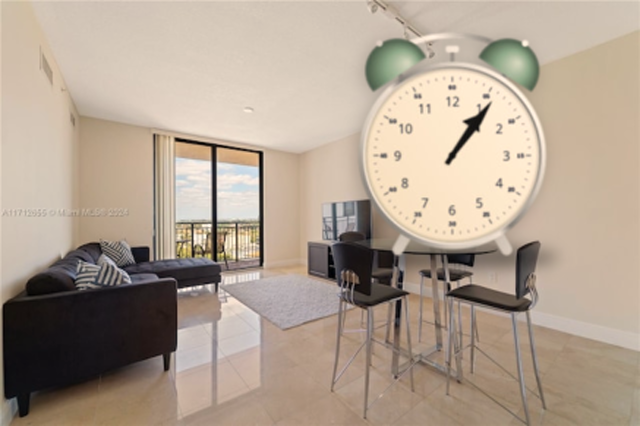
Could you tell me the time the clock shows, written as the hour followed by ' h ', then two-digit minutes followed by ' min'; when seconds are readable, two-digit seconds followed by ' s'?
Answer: 1 h 06 min
